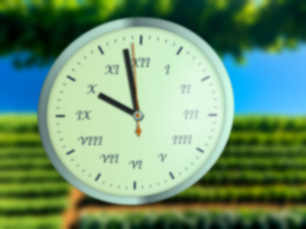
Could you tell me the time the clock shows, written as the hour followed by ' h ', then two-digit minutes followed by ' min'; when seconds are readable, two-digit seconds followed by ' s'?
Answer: 9 h 57 min 59 s
